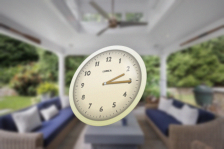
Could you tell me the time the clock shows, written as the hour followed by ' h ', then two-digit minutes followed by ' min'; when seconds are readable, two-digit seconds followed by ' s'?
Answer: 2 h 15 min
